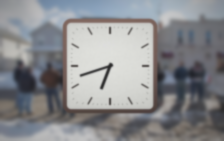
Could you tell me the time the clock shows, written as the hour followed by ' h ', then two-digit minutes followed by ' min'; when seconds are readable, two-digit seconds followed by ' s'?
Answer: 6 h 42 min
